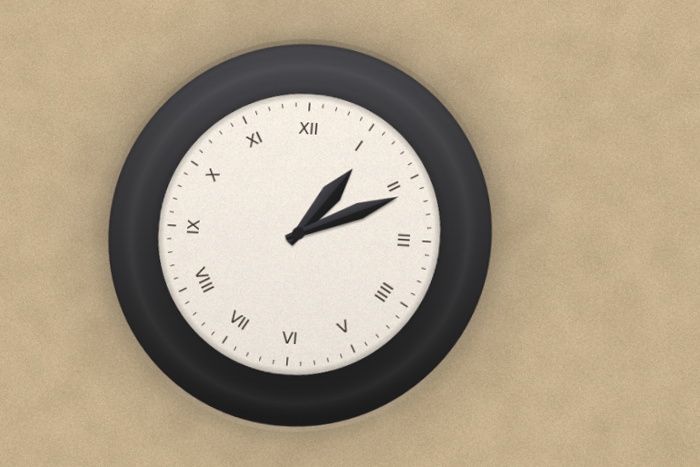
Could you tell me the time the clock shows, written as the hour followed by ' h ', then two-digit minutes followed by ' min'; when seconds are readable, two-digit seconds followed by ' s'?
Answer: 1 h 11 min
